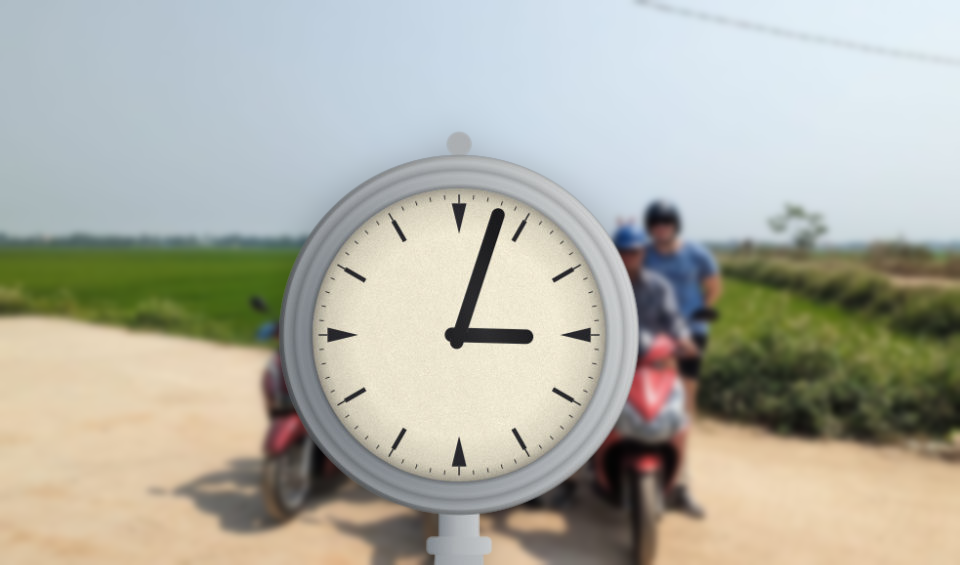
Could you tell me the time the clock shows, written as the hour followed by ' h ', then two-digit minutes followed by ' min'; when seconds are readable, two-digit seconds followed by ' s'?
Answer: 3 h 03 min
